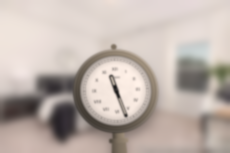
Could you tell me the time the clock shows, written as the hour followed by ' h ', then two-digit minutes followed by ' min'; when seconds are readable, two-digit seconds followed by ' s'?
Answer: 11 h 27 min
